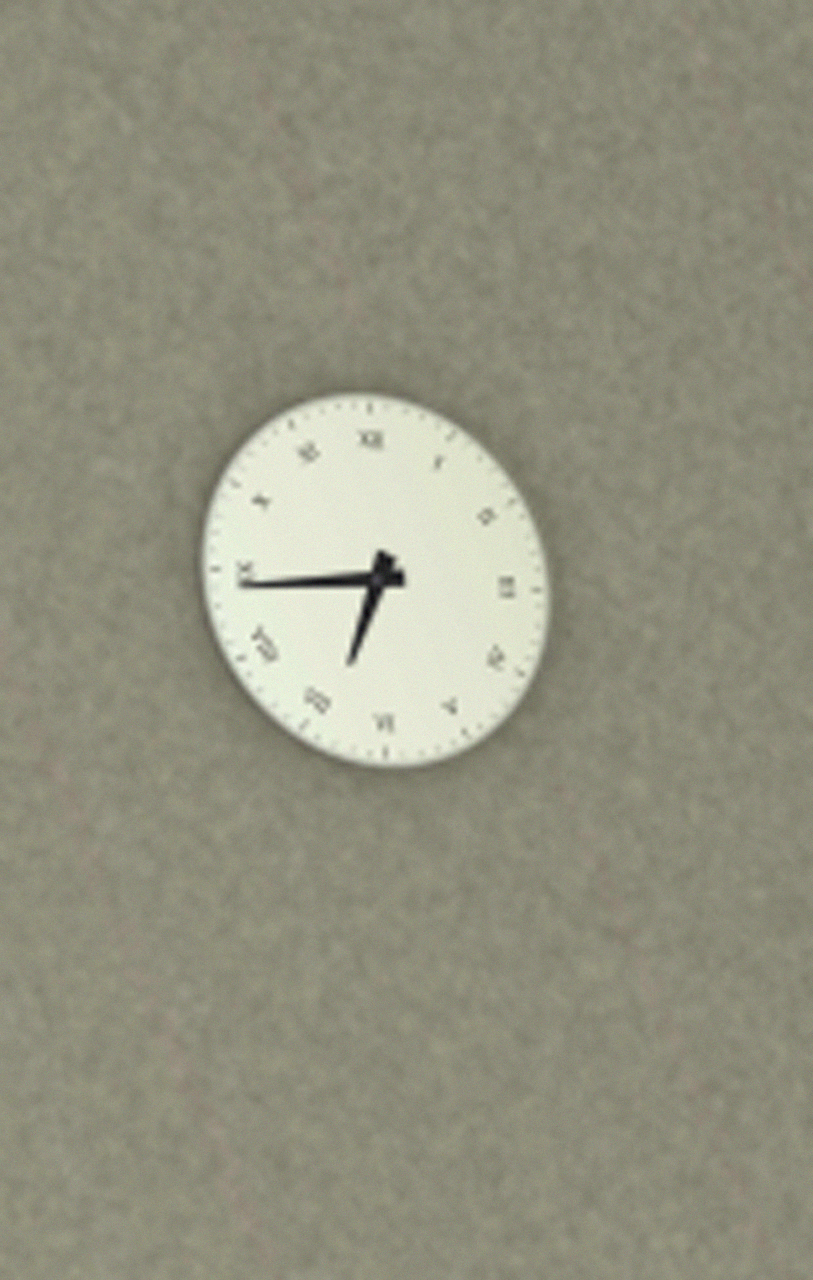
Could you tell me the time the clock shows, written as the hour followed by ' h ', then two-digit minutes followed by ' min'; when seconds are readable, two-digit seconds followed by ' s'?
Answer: 6 h 44 min
